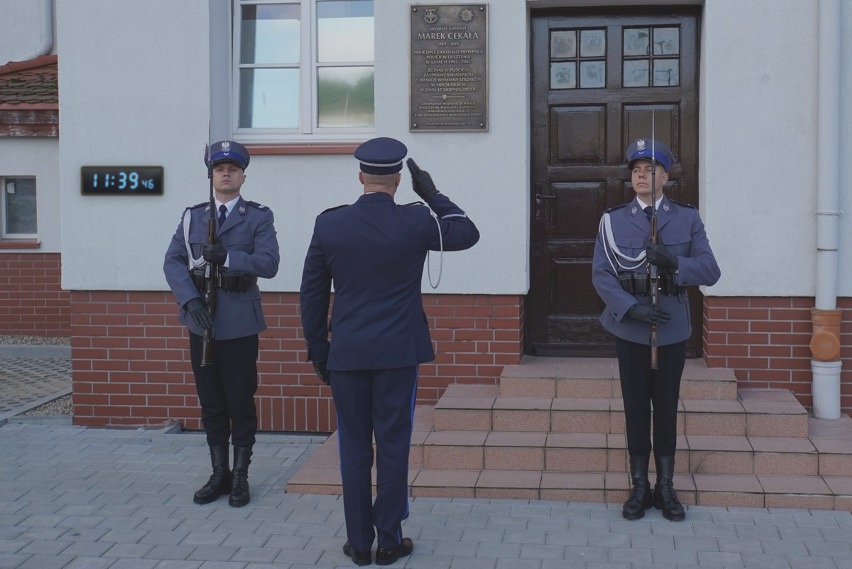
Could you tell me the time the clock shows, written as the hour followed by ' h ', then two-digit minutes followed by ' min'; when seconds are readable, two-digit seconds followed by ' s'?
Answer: 11 h 39 min
